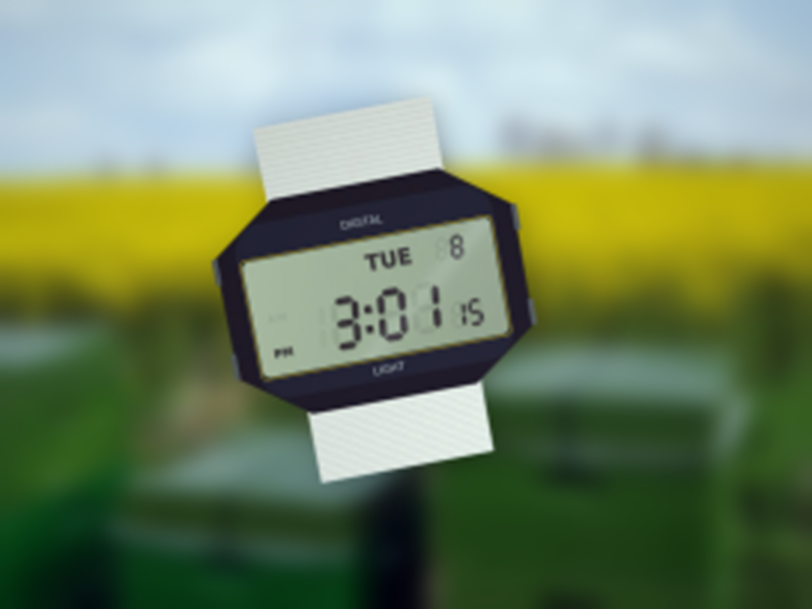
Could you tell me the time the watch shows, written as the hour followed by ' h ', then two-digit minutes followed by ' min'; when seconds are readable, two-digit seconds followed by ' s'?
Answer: 3 h 01 min 15 s
